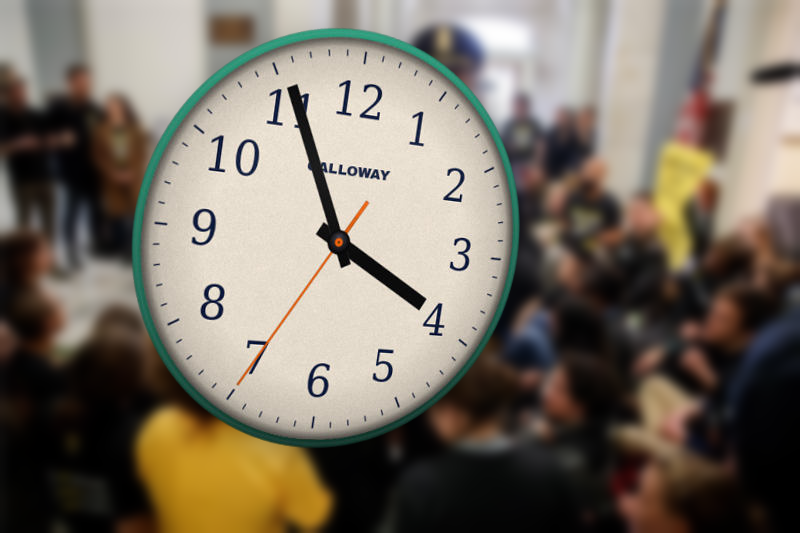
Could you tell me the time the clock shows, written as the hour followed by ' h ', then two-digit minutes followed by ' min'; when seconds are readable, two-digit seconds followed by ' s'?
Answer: 3 h 55 min 35 s
